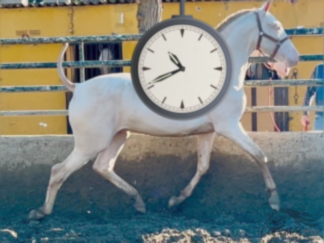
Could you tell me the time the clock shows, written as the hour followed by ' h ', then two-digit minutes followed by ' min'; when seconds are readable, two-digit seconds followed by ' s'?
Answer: 10 h 41 min
